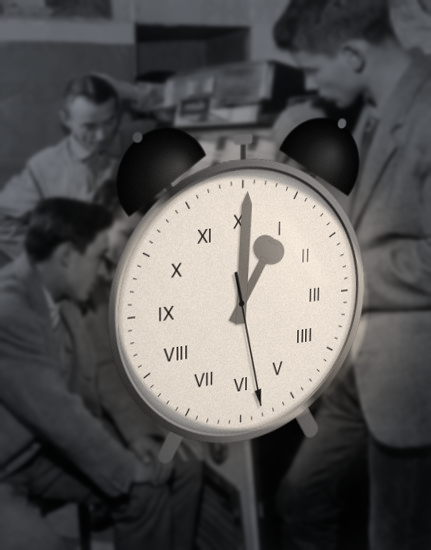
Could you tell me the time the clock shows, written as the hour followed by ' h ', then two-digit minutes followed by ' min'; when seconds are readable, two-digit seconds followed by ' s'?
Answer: 1 h 00 min 28 s
